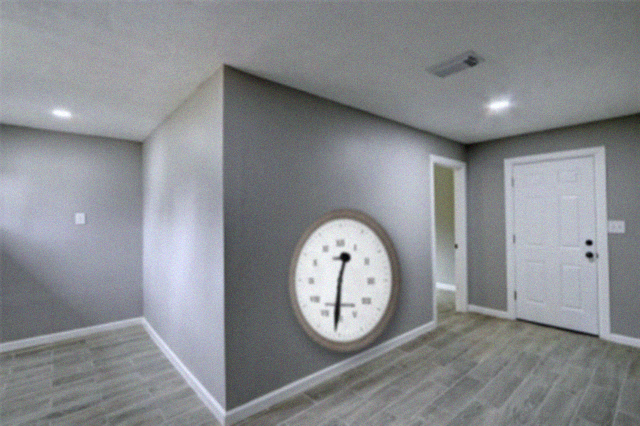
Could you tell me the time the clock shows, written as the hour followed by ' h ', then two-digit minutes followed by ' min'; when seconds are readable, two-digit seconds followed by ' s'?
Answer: 12 h 31 min
